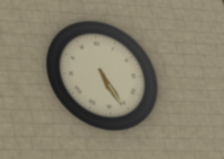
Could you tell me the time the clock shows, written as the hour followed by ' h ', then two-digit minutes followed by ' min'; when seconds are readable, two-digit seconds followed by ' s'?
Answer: 5 h 26 min
